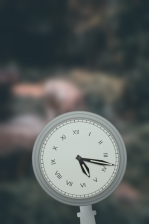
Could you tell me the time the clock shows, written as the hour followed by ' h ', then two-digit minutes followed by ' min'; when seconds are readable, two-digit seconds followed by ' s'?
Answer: 5 h 18 min
